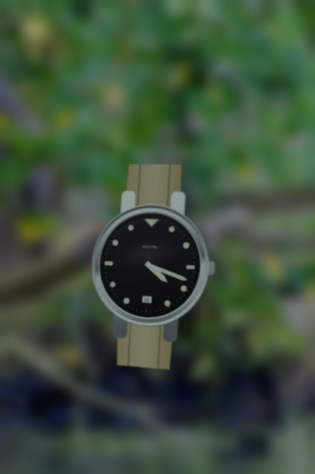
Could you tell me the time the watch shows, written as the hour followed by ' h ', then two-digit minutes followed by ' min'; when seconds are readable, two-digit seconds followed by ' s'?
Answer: 4 h 18 min
